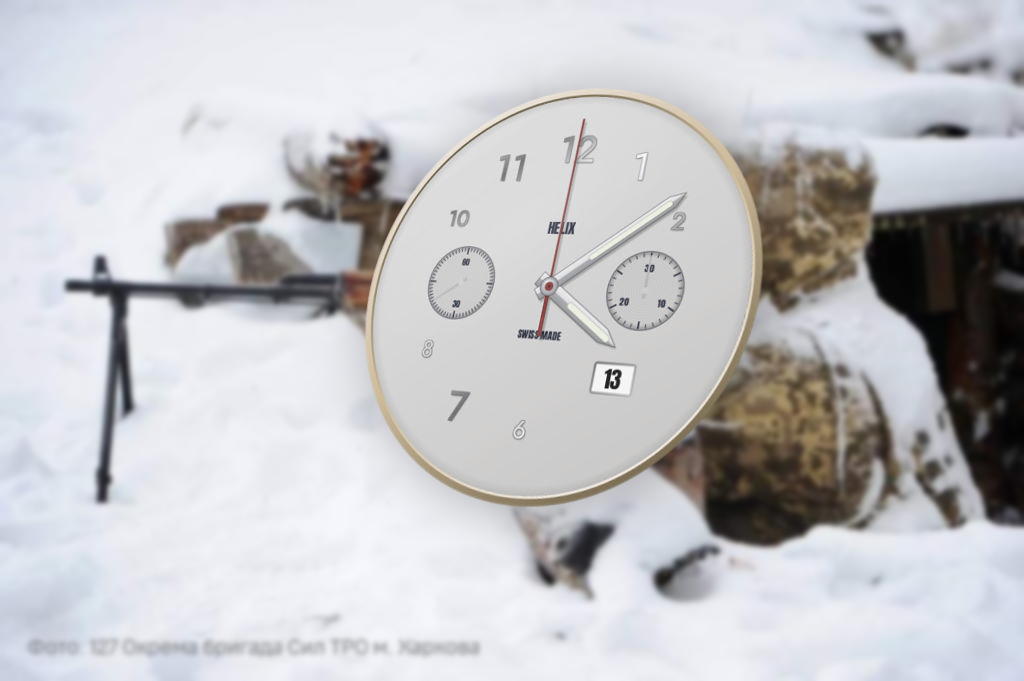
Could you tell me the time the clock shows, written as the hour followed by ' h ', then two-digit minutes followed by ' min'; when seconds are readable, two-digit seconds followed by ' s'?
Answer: 4 h 08 min 39 s
